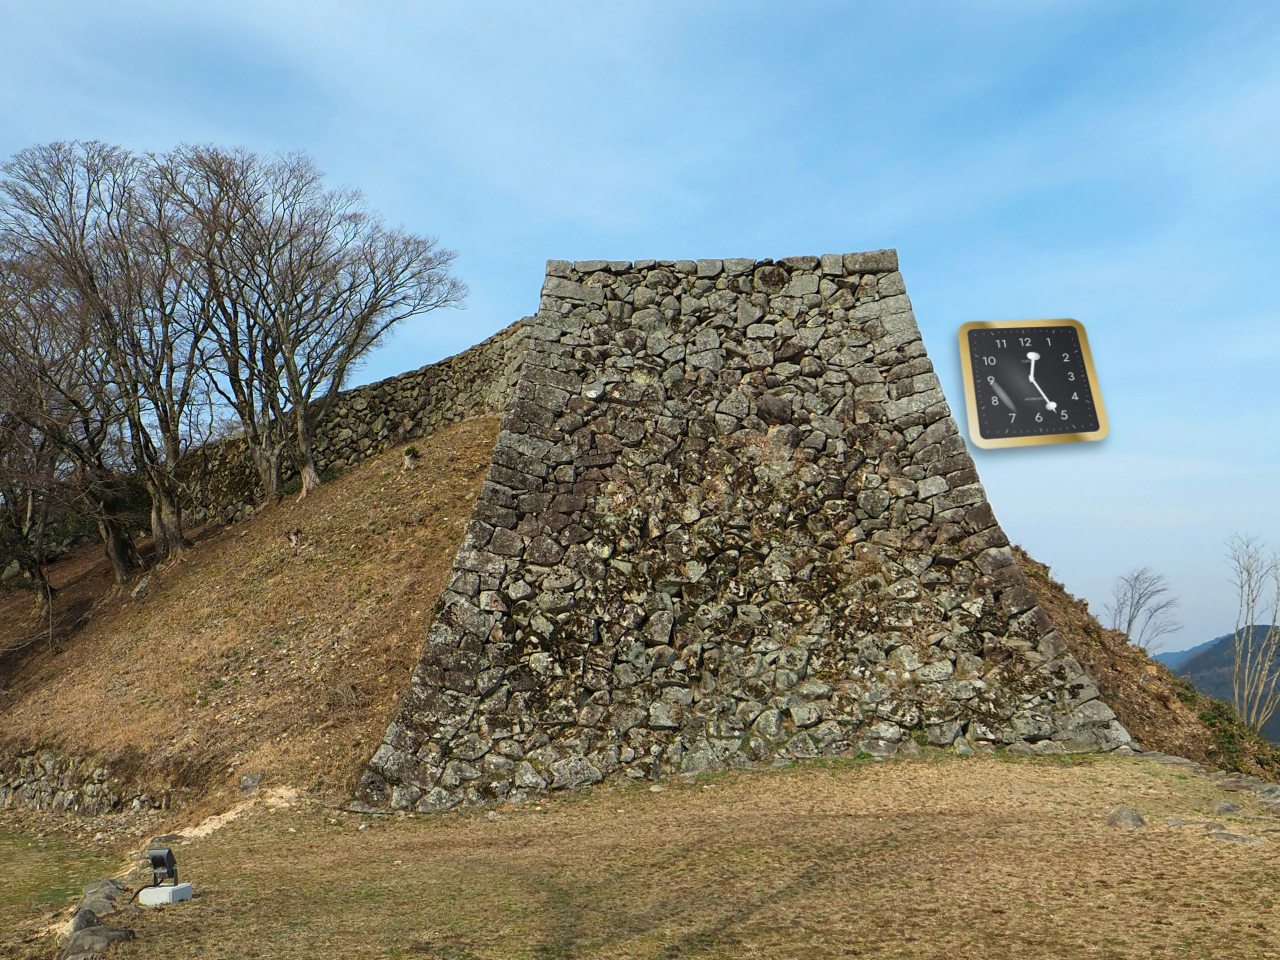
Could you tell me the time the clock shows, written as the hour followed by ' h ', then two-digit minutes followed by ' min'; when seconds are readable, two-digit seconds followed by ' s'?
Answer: 12 h 26 min
